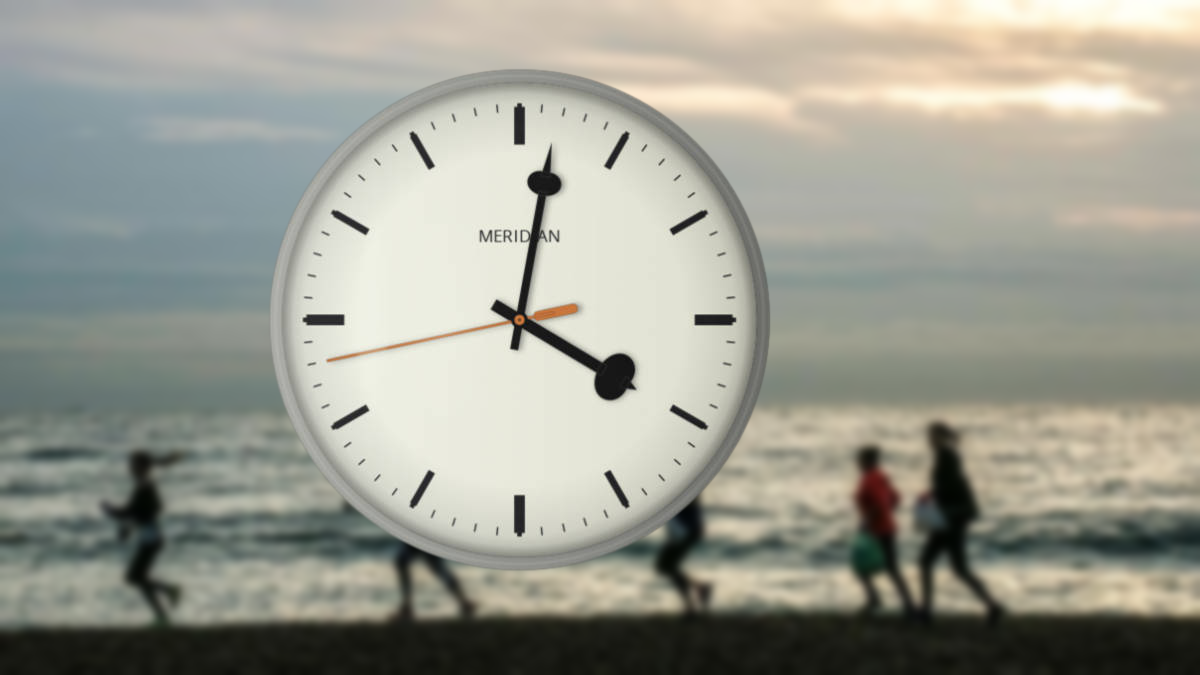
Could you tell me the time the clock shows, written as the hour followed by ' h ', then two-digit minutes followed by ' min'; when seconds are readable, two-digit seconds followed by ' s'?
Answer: 4 h 01 min 43 s
